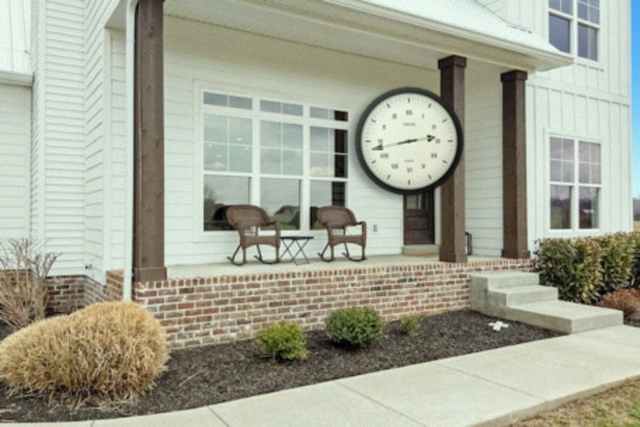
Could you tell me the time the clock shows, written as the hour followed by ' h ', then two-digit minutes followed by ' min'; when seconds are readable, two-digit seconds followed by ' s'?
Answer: 2 h 43 min
